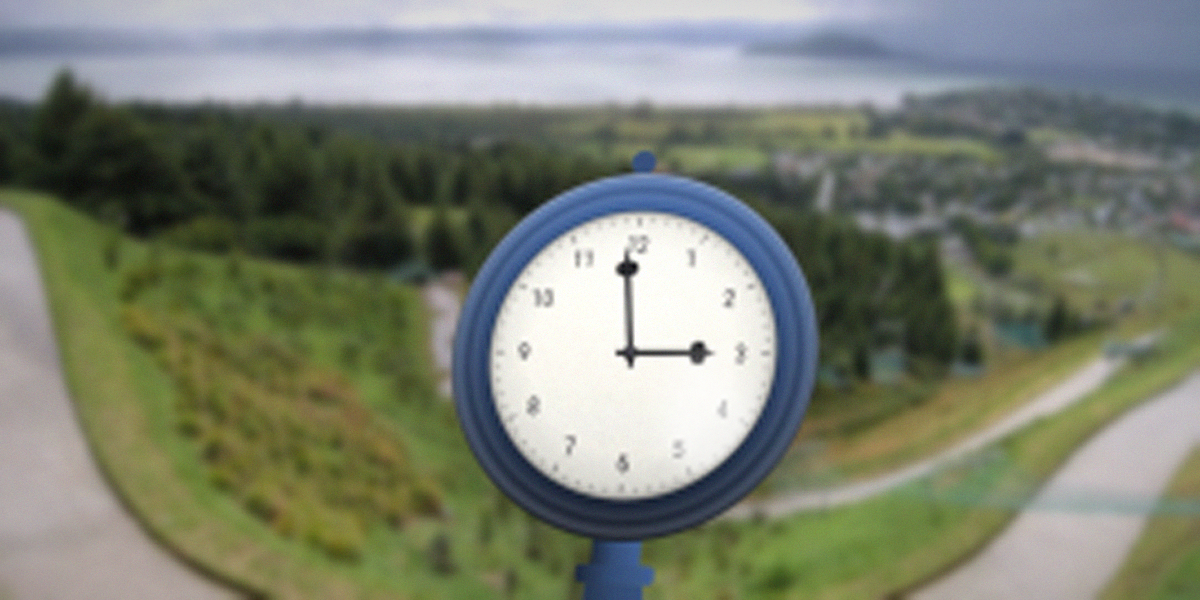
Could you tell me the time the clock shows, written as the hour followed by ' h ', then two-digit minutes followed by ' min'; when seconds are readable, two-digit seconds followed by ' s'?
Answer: 2 h 59 min
